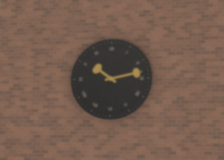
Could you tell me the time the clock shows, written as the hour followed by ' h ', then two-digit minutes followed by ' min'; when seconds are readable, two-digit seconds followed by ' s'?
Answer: 10 h 13 min
